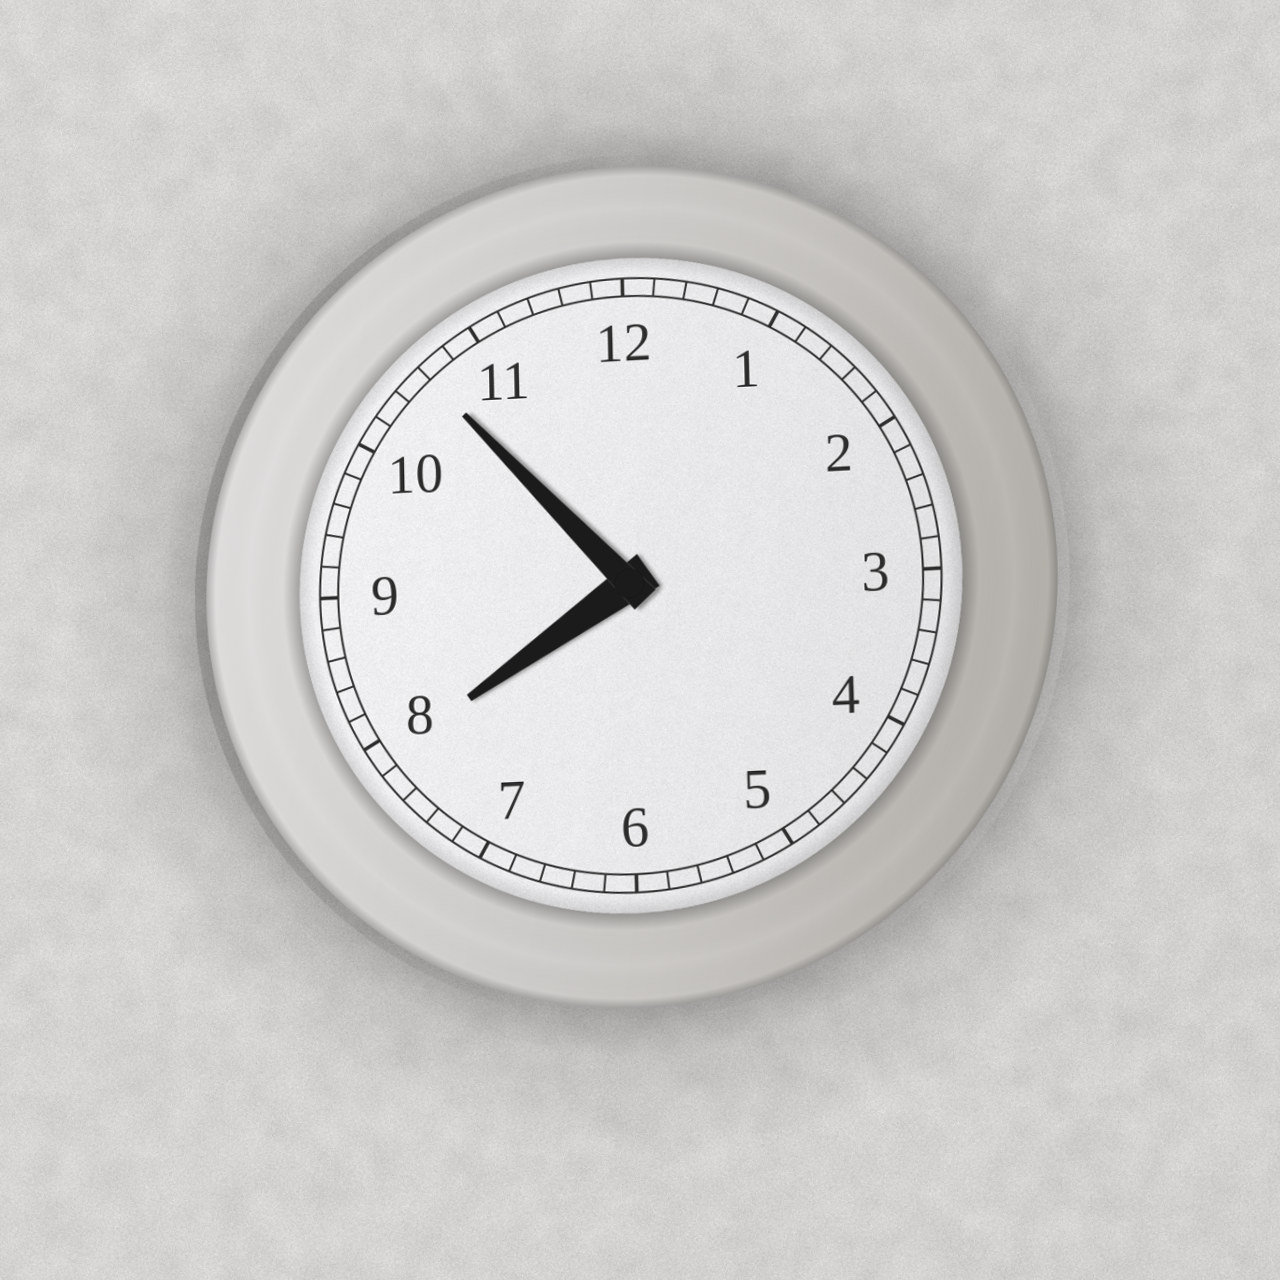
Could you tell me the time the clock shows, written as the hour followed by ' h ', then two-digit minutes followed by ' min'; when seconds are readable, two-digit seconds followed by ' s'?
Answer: 7 h 53 min
